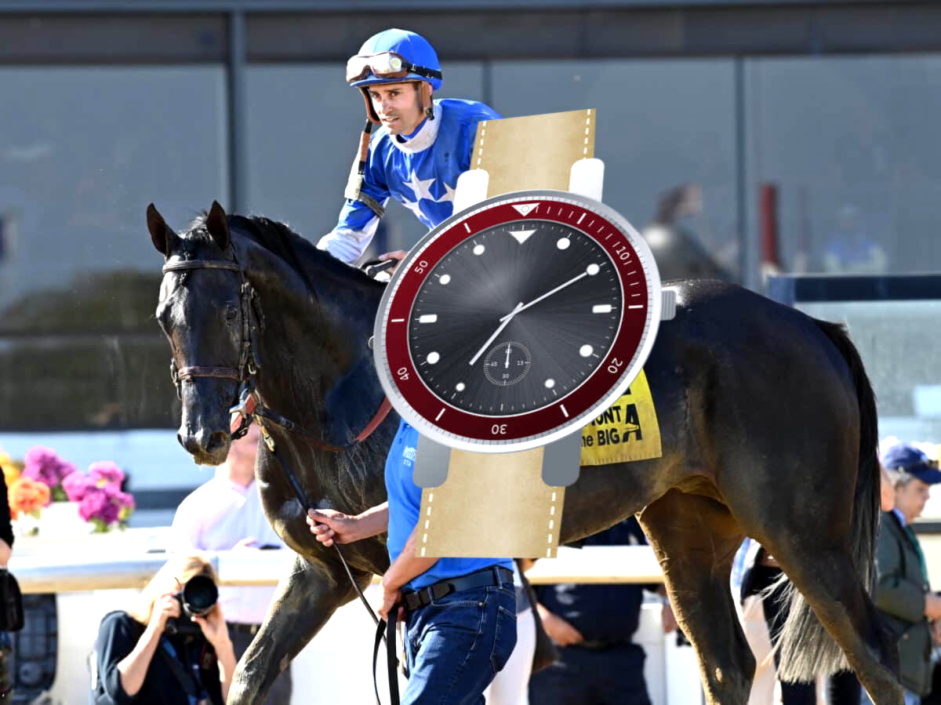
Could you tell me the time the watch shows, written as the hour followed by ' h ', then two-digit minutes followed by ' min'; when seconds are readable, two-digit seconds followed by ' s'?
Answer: 7 h 10 min
